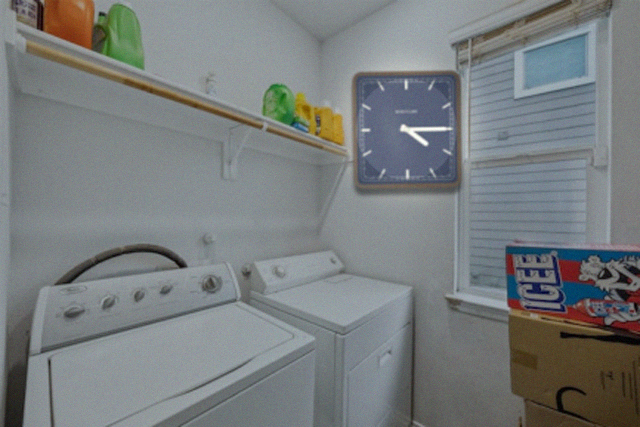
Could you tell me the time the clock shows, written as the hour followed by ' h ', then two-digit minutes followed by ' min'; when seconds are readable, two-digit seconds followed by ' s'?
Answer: 4 h 15 min
